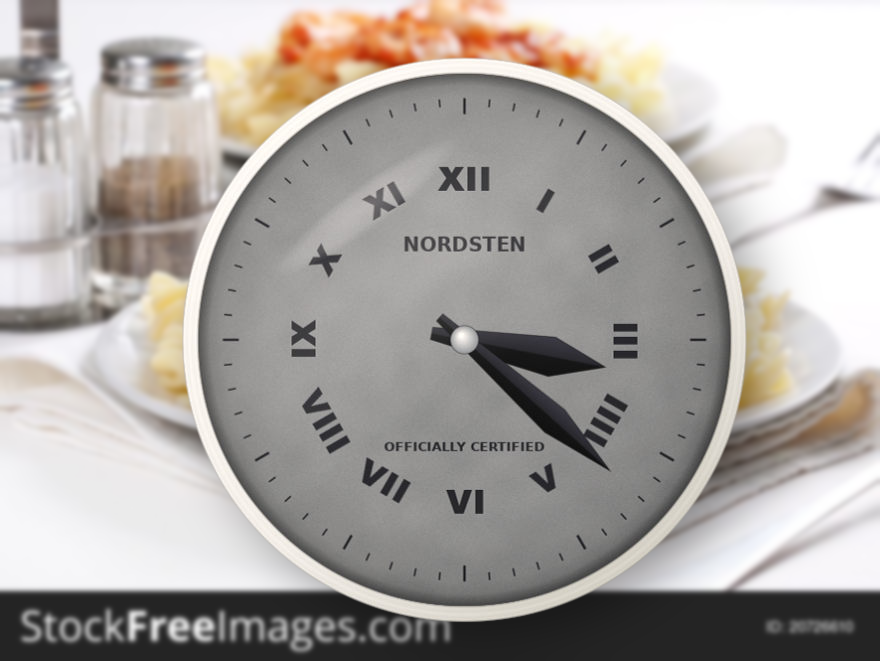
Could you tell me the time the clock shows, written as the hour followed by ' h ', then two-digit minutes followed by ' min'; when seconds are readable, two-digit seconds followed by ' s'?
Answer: 3 h 22 min
